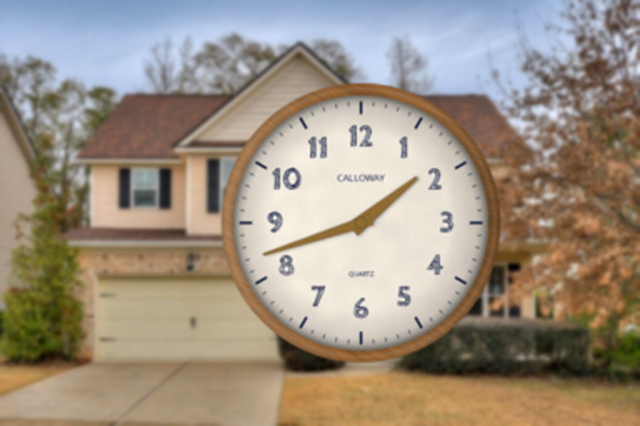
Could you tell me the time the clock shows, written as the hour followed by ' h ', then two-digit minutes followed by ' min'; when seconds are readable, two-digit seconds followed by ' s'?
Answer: 1 h 42 min
